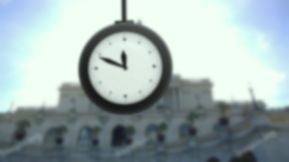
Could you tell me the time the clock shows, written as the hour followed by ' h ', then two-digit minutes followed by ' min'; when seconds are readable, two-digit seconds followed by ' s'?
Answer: 11 h 49 min
